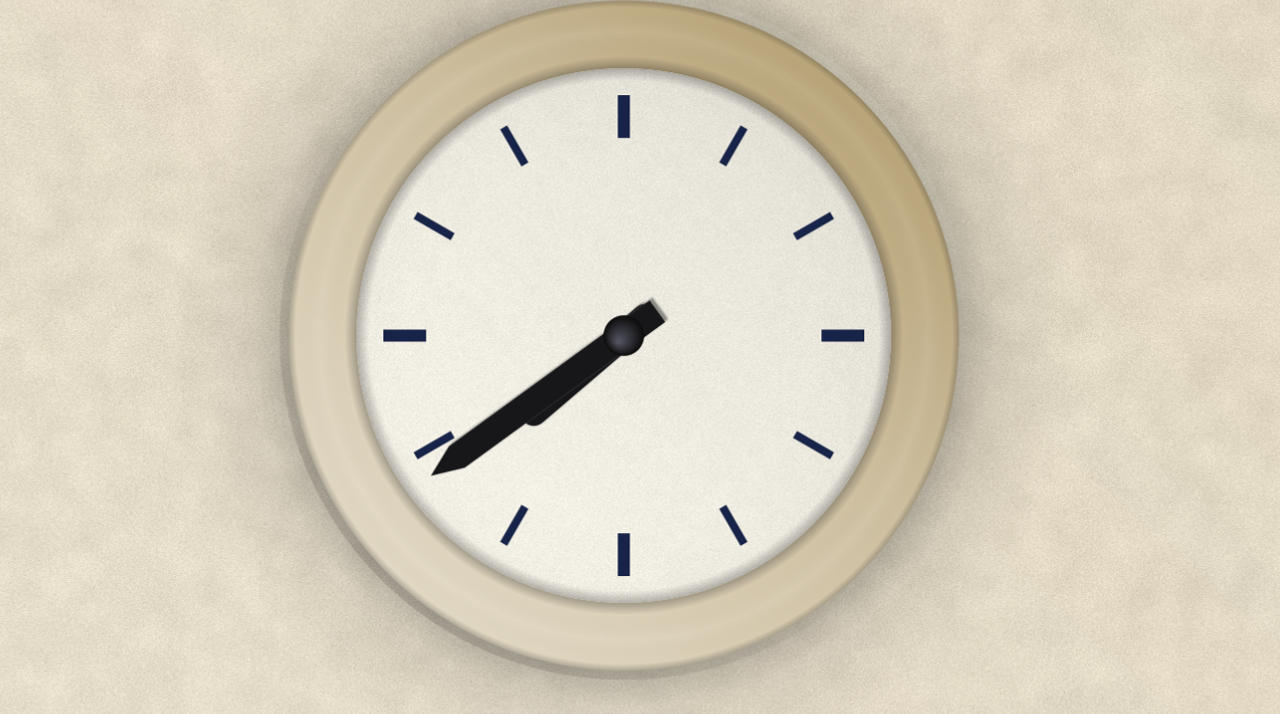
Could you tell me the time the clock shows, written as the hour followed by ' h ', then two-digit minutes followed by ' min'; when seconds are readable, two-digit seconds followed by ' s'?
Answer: 7 h 39 min
